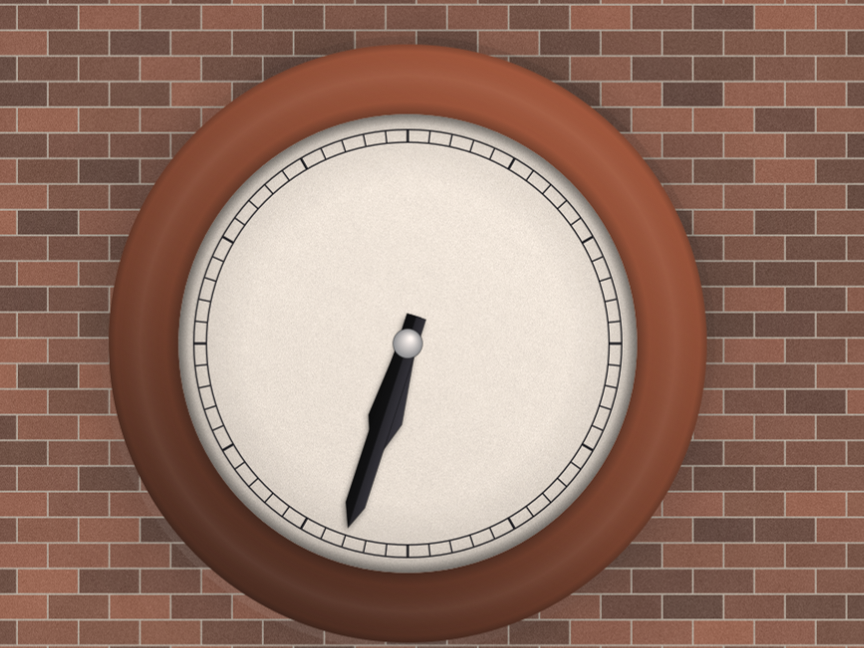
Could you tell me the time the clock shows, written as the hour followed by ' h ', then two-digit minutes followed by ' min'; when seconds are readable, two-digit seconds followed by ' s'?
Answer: 6 h 33 min
